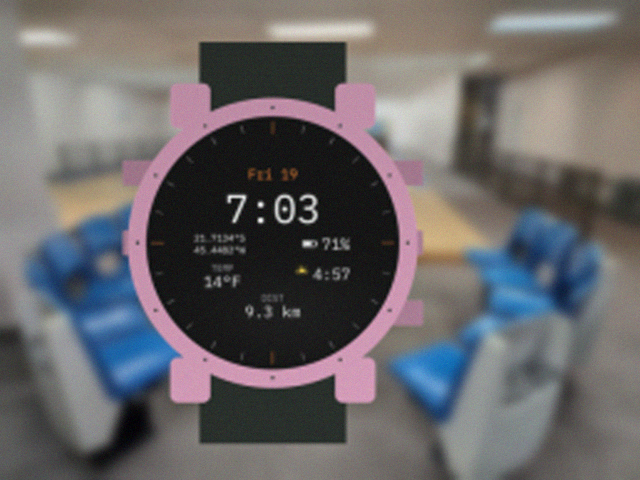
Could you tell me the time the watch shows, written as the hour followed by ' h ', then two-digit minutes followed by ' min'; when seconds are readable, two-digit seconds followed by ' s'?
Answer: 7 h 03 min
